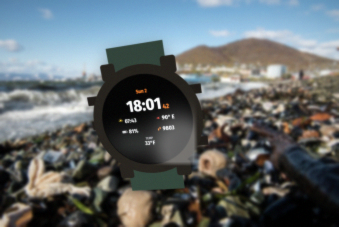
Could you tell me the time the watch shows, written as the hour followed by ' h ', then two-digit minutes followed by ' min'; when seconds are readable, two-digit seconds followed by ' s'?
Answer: 18 h 01 min
